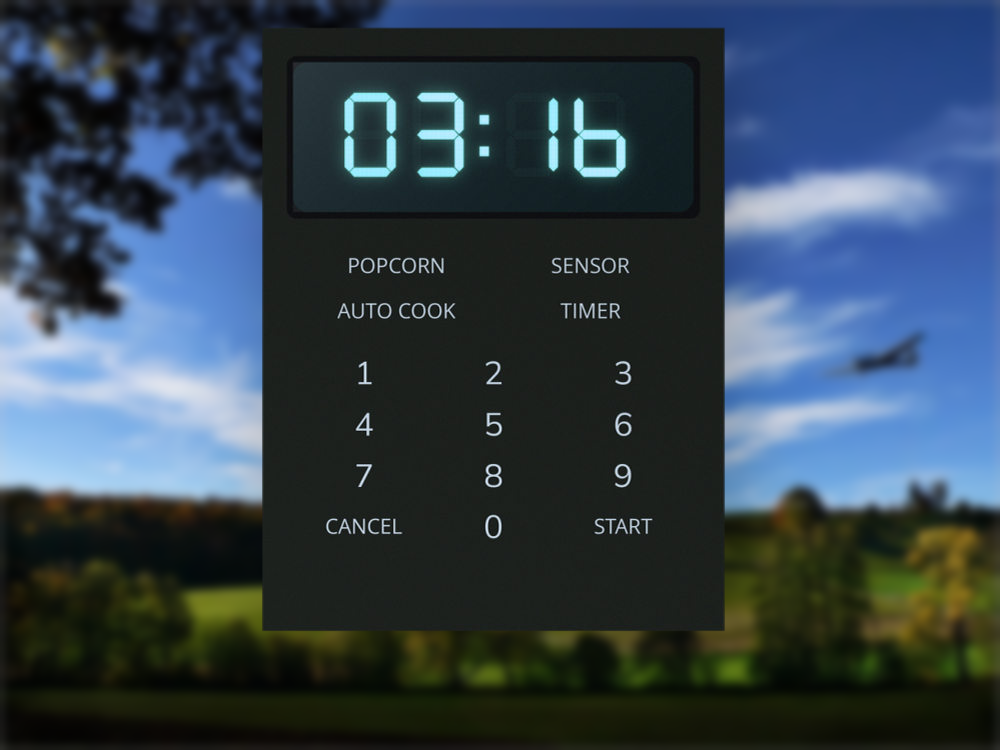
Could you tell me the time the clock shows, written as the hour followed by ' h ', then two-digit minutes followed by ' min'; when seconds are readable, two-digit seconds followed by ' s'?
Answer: 3 h 16 min
